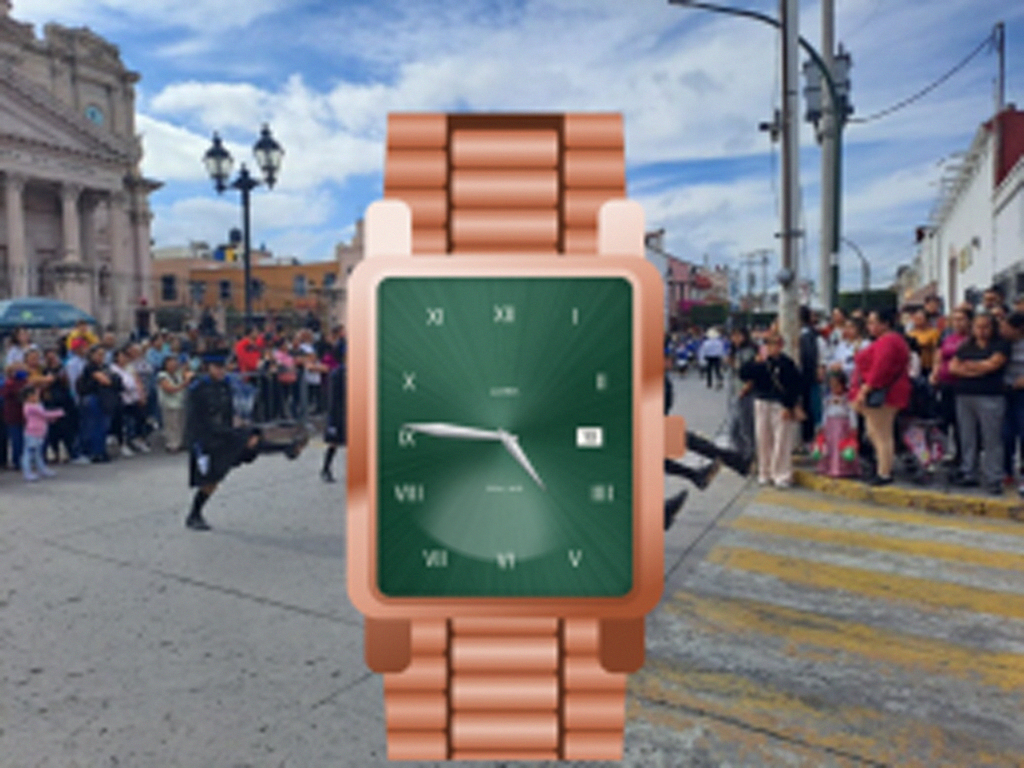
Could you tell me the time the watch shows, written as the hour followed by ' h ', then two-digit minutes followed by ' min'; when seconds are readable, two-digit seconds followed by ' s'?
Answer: 4 h 46 min
